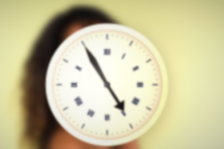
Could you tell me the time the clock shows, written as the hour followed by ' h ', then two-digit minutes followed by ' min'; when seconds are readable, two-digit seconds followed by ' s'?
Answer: 4 h 55 min
